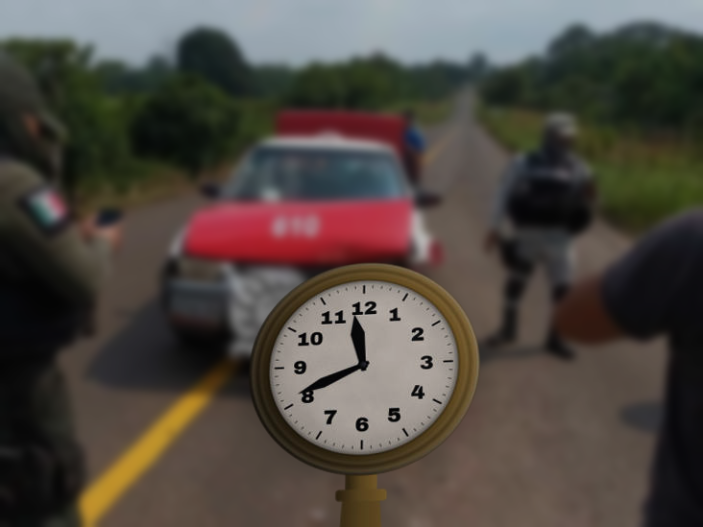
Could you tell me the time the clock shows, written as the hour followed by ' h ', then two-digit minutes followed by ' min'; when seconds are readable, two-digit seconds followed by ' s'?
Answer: 11 h 41 min
